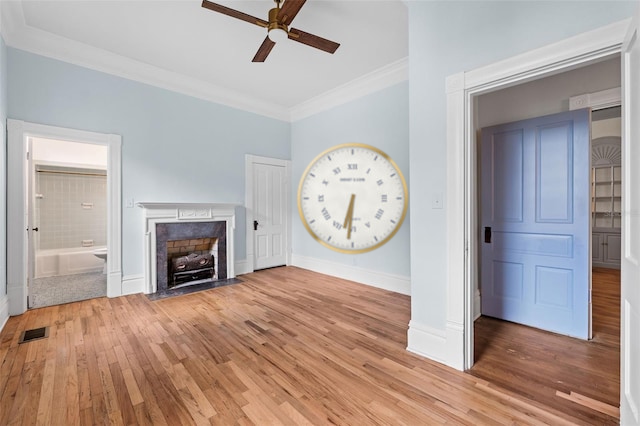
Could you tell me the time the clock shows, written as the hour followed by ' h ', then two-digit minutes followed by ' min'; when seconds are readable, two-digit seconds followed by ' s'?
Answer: 6 h 31 min
